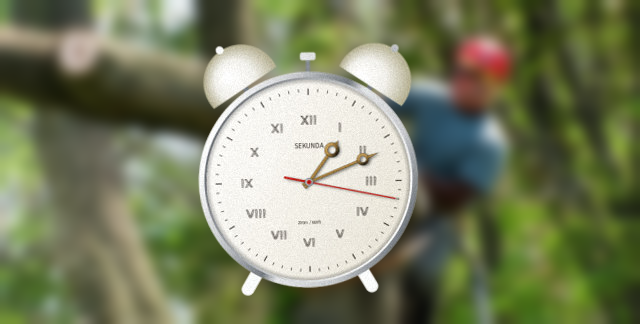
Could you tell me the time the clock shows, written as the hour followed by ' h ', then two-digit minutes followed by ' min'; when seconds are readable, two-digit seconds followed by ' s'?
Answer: 1 h 11 min 17 s
